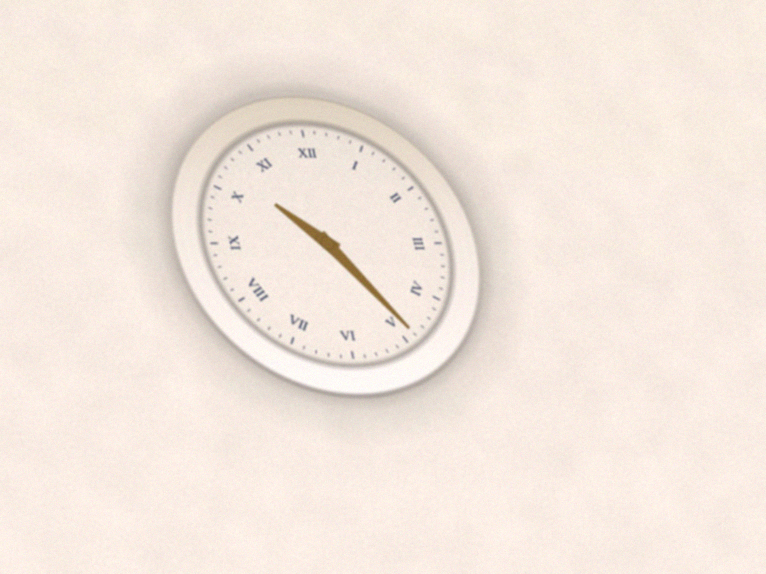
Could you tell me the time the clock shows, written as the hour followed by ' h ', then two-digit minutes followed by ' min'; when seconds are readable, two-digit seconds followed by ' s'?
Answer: 10 h 24 min
